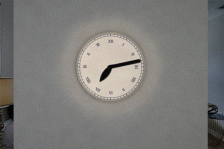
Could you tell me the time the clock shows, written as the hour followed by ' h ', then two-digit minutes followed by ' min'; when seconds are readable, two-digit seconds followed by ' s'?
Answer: 7 h 13 min
